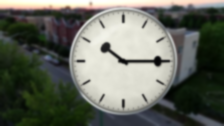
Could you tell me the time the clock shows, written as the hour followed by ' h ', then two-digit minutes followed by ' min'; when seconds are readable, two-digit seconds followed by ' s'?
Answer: 10 h 15 min
